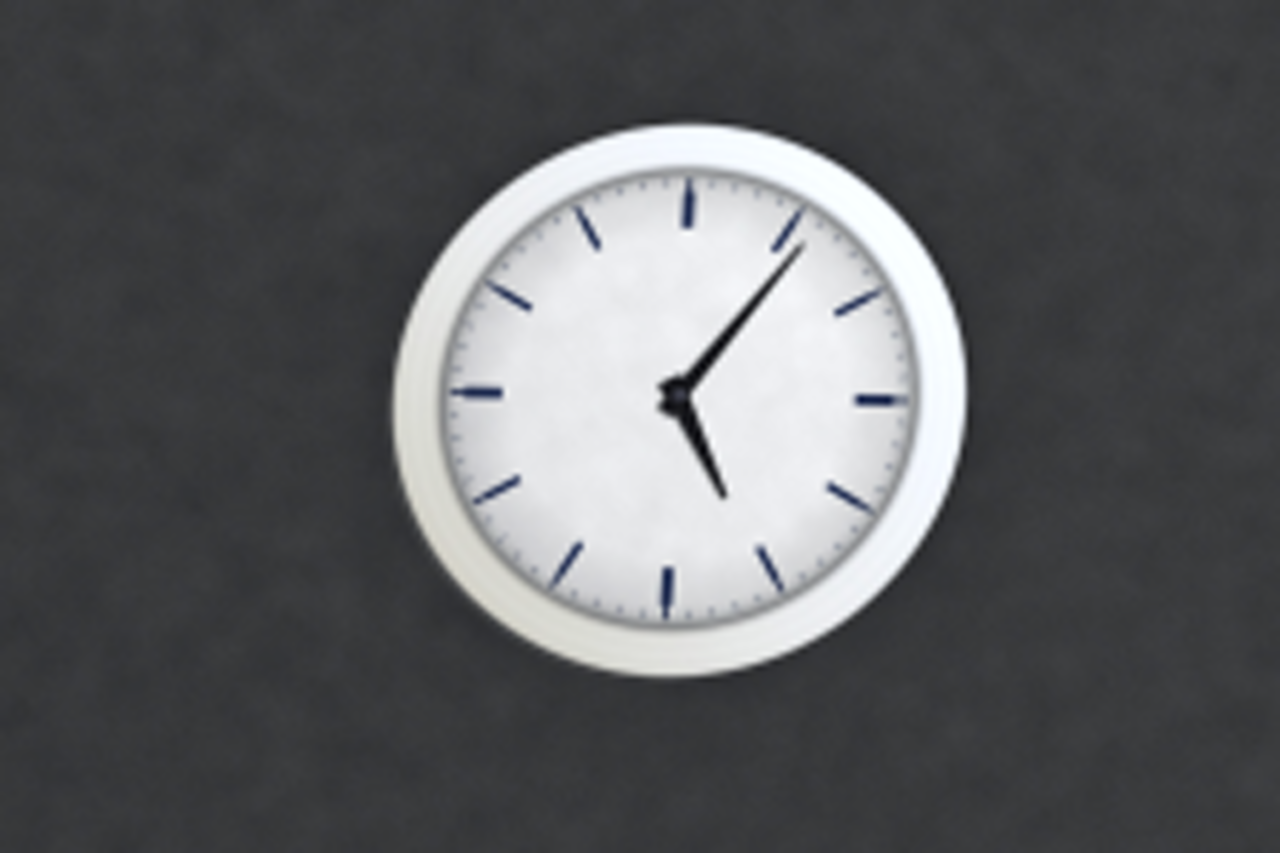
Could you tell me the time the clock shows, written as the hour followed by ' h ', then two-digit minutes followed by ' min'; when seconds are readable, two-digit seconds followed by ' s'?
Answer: 5 h 06 min
